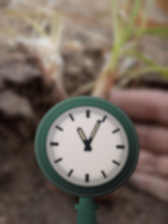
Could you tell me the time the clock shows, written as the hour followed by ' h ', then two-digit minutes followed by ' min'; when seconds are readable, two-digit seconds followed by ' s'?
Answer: 11 h 04 min
